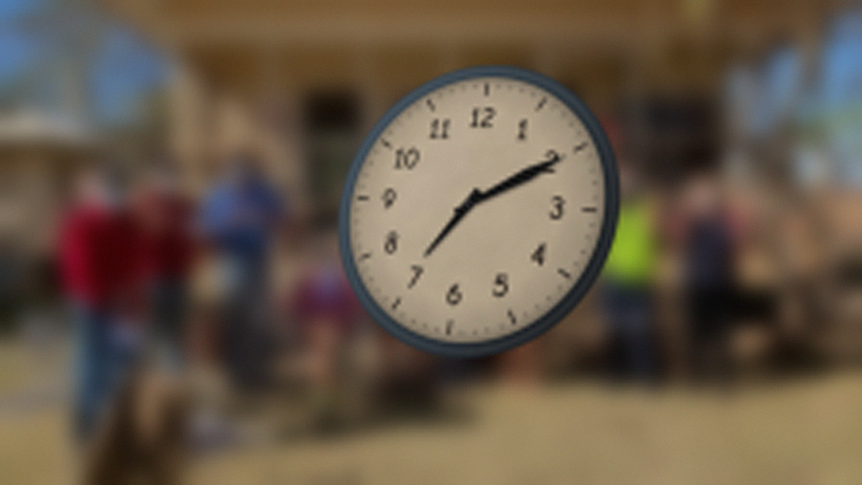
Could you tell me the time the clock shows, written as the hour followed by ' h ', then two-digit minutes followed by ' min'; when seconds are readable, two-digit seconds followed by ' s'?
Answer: 7 h 10 min
